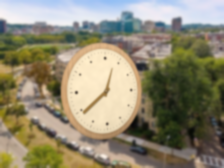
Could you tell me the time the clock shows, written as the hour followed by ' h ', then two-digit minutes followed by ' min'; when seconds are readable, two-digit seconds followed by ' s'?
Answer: 12 h 39 min
